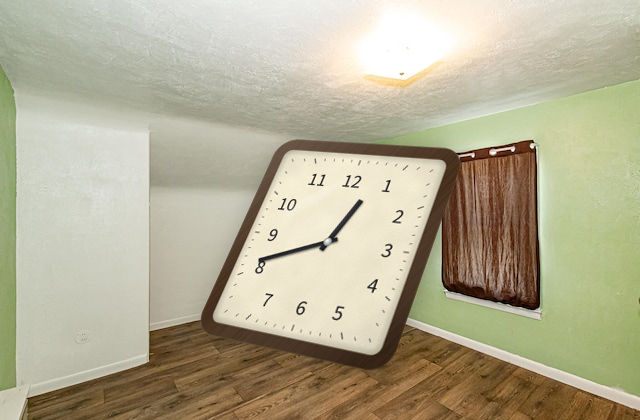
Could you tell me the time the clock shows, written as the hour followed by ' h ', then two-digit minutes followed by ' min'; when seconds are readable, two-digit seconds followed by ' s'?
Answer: 12 h 41 min
